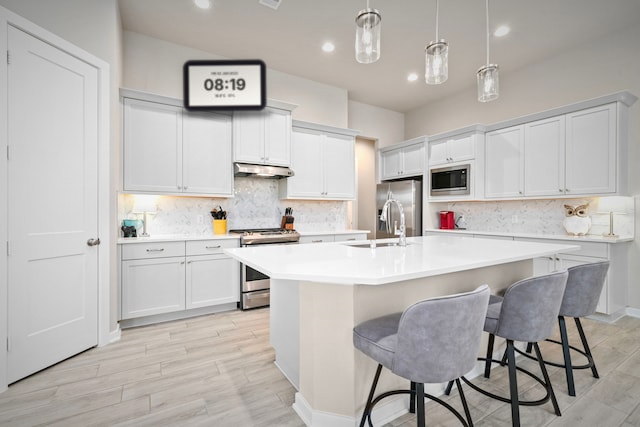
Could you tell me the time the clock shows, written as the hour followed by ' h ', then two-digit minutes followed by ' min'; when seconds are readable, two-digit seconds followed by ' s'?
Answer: 8 h 19 min
